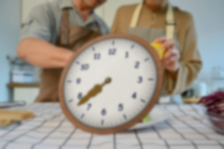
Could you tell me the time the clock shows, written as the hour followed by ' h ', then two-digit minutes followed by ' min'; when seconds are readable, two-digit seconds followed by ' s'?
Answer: 7 h 38 min
